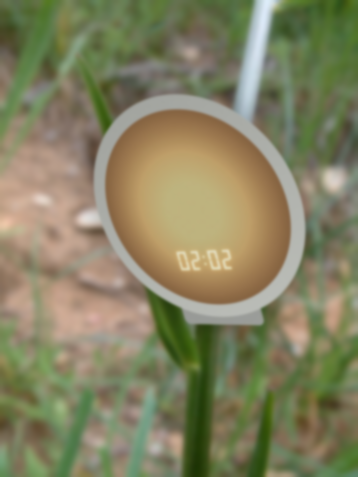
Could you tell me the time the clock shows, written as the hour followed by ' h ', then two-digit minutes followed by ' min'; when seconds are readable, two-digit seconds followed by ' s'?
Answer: 2 h 02 min
